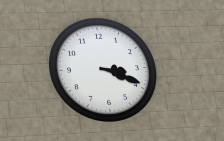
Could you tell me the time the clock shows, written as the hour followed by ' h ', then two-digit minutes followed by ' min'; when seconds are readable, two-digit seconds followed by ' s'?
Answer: 3 h 19 min
